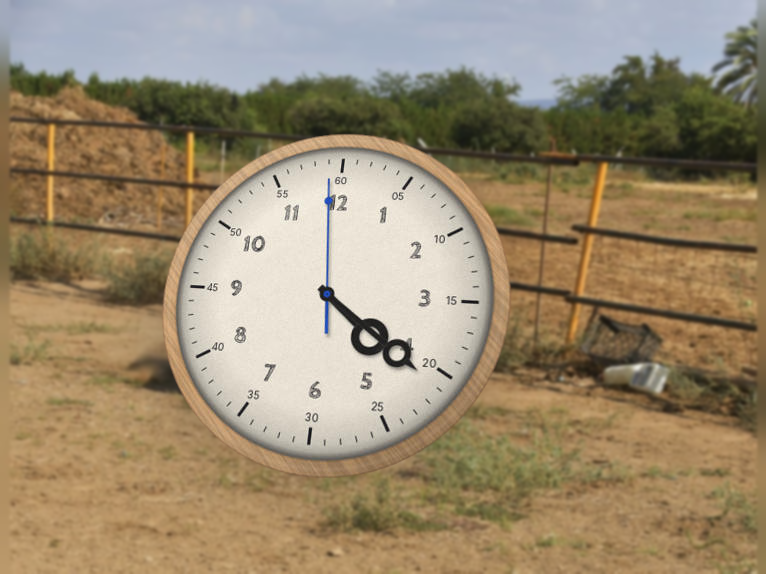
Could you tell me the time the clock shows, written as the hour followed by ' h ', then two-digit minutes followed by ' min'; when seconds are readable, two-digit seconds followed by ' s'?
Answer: 4 h 20 min 59 s
